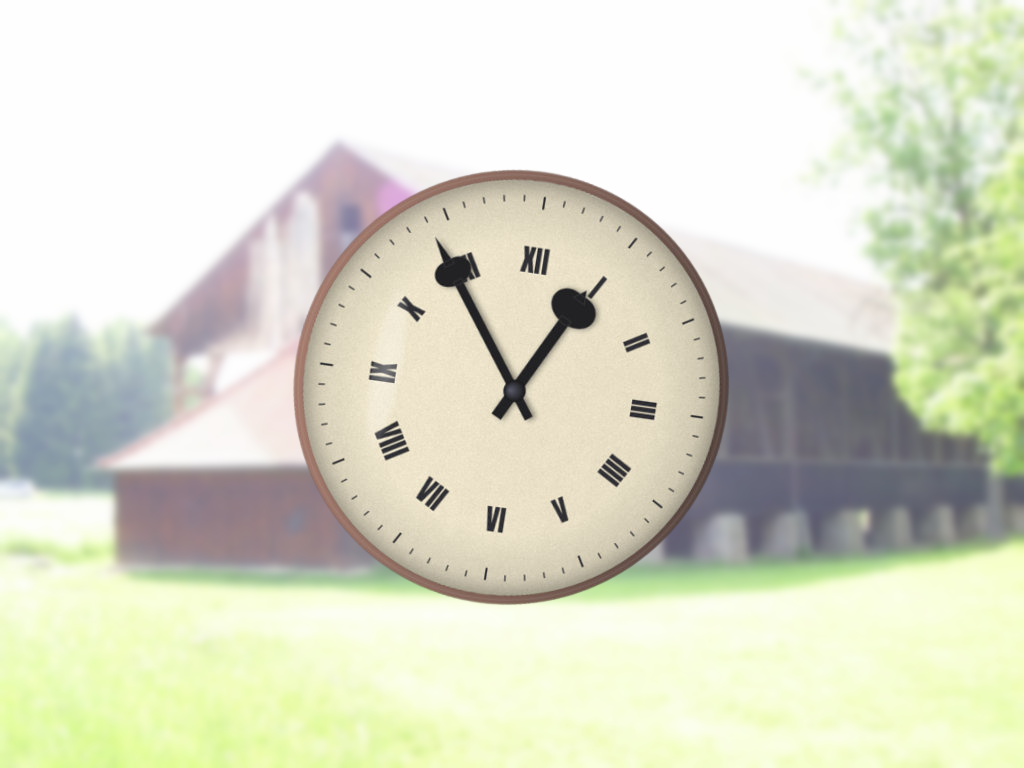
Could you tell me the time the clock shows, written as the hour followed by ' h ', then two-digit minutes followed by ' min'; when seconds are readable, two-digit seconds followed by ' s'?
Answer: 12 h 54 min
